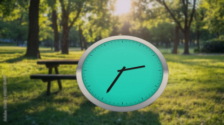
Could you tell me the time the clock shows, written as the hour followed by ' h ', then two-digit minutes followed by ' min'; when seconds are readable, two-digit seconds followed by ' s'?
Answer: 2 h 35 min
